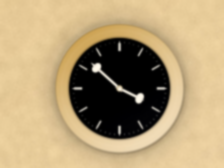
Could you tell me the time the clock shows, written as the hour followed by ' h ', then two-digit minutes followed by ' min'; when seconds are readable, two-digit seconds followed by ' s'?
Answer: 3 h 52 min
